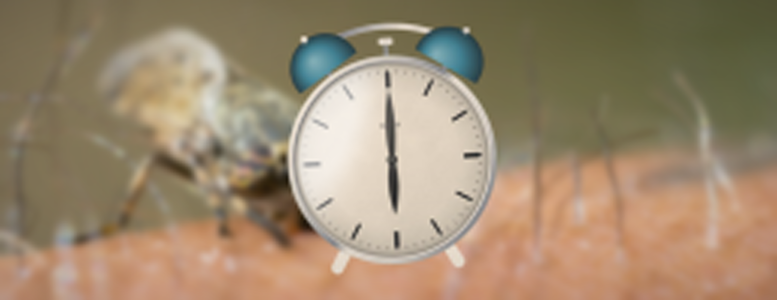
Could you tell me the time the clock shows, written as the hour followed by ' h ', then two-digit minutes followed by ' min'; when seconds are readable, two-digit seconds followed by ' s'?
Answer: 6 h 00 min
